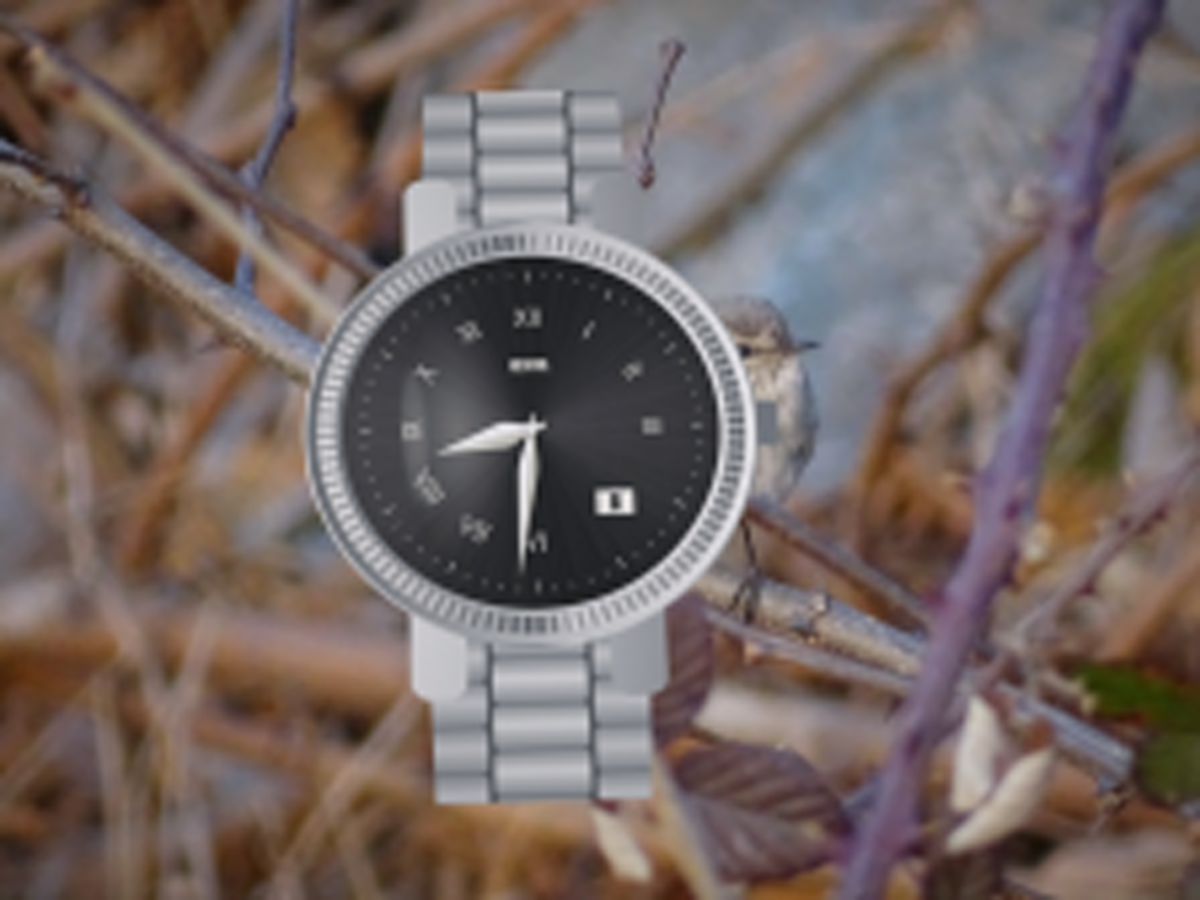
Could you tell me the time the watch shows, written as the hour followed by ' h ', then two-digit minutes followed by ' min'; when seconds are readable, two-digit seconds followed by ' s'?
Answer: 8 h 31 min
